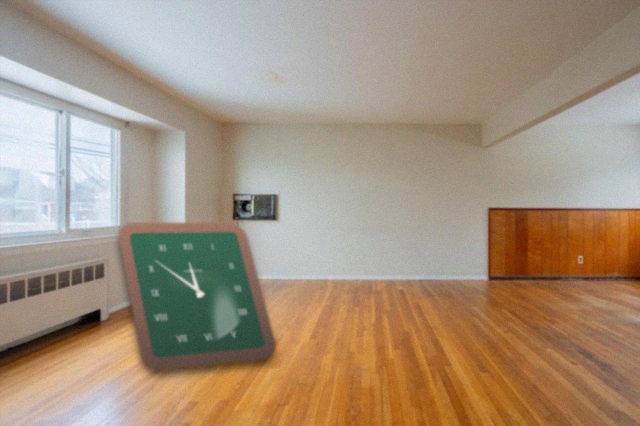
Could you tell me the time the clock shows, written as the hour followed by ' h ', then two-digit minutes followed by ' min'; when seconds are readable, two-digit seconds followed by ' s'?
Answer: 11 h 52 min
